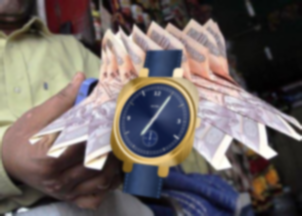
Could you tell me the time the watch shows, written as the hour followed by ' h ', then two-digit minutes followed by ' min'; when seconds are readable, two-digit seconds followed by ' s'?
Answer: 7 h 05 min
